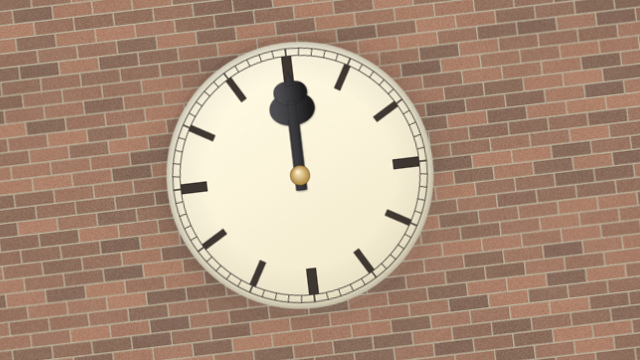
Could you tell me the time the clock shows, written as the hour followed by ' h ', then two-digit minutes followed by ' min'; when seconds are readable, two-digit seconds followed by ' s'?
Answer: 12 h 00 min
